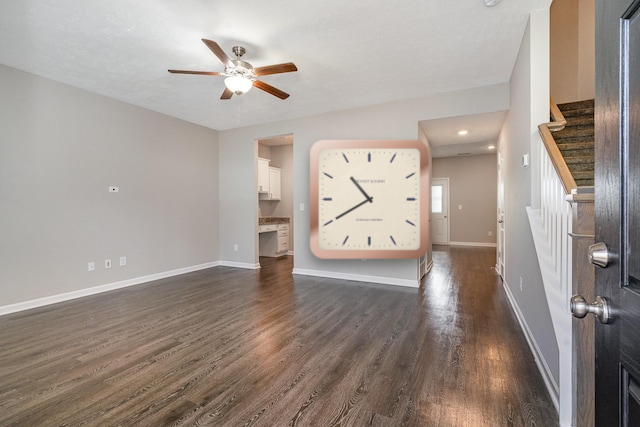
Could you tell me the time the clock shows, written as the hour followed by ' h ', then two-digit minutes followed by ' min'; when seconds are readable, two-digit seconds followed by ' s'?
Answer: 10 h 40 min
